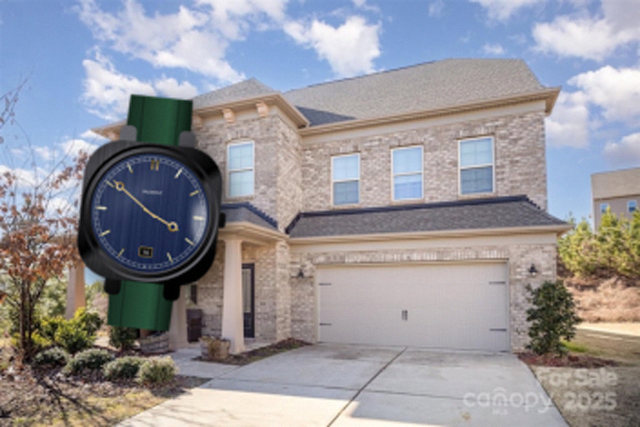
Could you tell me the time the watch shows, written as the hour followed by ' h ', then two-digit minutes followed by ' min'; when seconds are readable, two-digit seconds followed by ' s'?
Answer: 3 h 51 min
